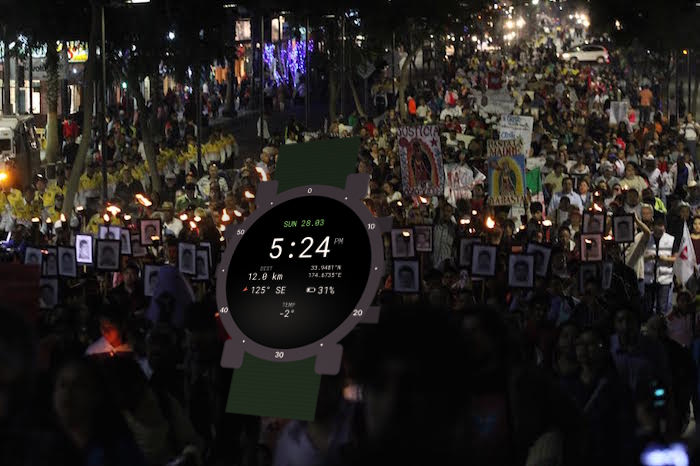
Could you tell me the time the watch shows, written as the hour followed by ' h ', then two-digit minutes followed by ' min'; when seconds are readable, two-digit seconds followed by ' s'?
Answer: 5 h 24 min
